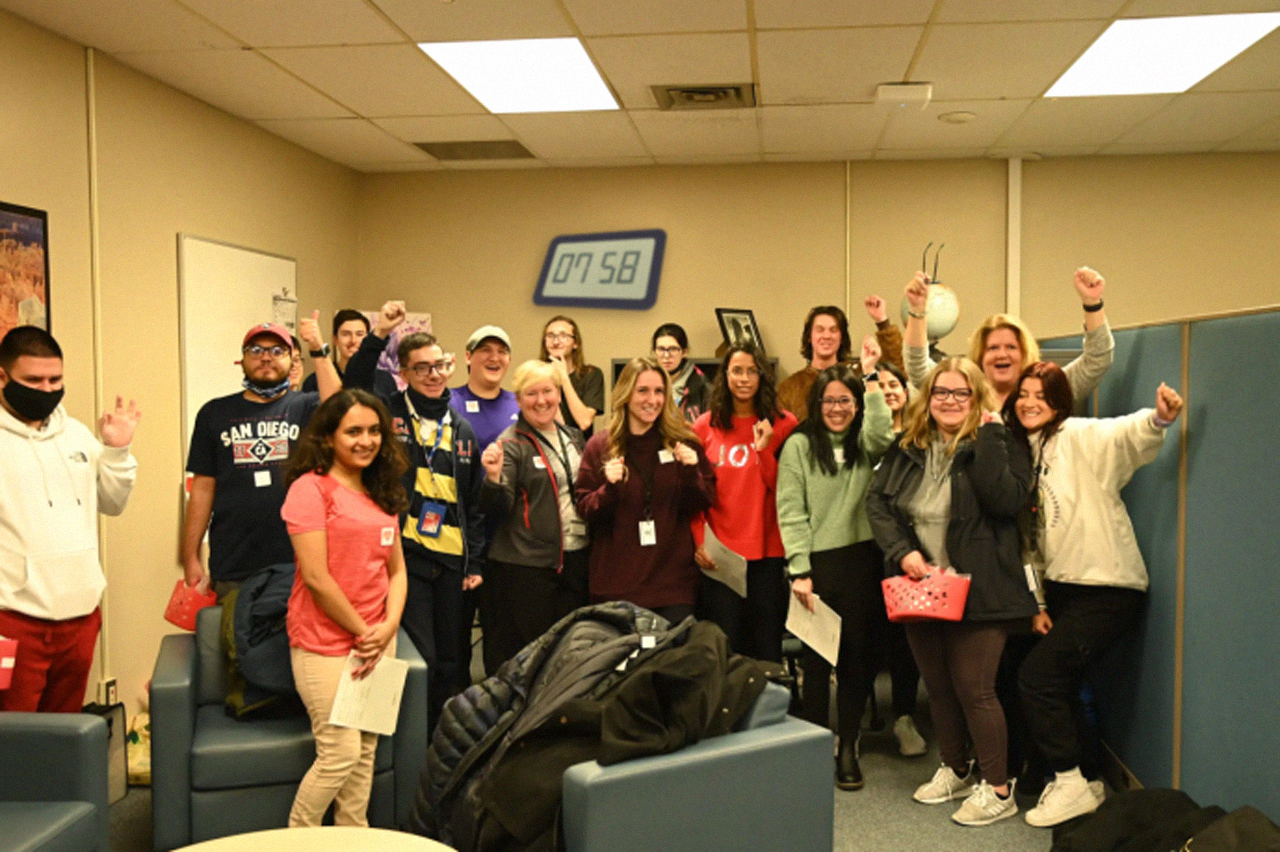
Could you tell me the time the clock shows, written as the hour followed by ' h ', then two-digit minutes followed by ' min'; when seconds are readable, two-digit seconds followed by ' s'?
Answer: 7 h 58 min
